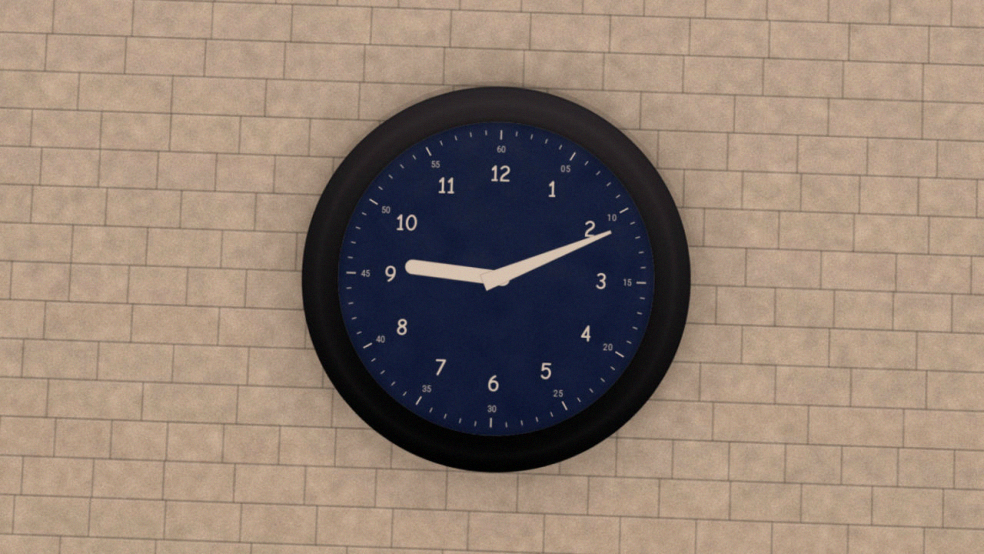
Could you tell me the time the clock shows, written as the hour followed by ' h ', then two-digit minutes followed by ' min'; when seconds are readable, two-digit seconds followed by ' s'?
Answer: 9 h 11 min
